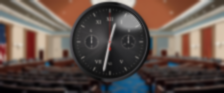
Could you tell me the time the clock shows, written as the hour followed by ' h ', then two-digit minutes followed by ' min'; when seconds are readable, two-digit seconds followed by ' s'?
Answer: 12 h 32 min
